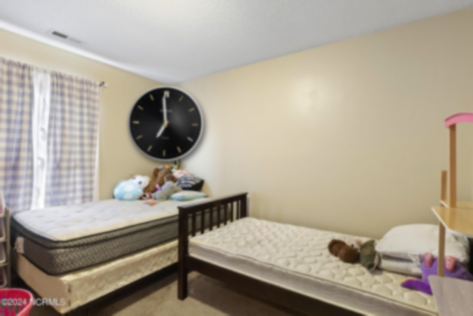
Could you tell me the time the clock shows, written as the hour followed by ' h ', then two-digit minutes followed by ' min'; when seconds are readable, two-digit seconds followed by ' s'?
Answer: 6 h 59 min
